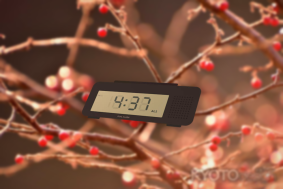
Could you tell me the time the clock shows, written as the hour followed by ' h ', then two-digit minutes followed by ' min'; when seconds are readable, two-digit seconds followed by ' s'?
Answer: 4 h 37 min
